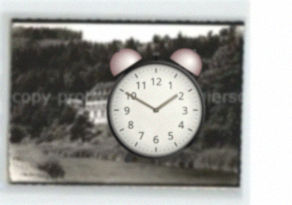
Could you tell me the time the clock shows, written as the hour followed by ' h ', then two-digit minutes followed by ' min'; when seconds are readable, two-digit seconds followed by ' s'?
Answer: 1 h 50 min
